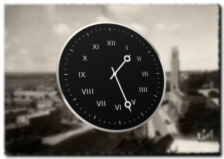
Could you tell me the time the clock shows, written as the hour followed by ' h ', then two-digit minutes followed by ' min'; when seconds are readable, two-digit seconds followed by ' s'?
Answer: 1 h 27 min
